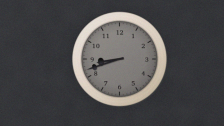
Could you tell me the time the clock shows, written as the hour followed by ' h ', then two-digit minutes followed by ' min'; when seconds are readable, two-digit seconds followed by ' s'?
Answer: 8 h 42 min
